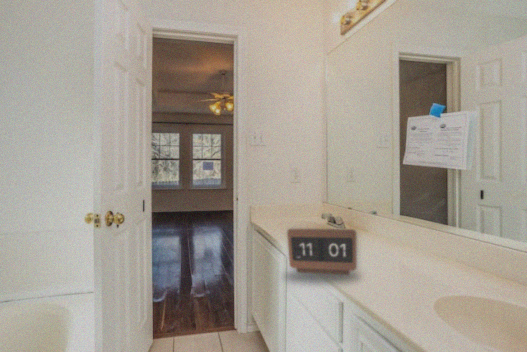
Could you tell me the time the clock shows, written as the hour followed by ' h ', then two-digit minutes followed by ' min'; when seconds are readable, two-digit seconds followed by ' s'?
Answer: 11 h 01 min
